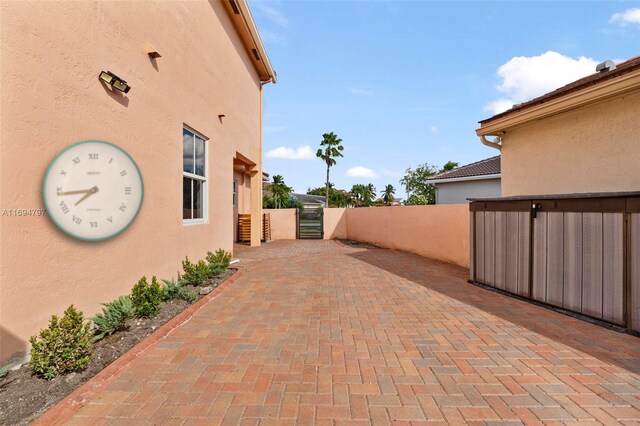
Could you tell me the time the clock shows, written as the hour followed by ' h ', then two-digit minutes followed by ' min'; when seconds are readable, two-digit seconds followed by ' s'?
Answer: 7 h 44 min
